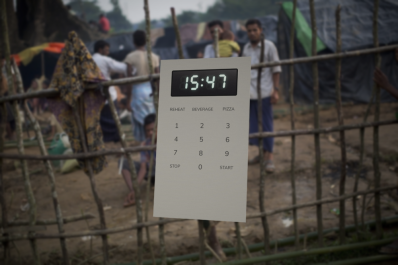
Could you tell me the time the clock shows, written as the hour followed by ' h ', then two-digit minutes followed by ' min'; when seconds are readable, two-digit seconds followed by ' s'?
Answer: 15 h 47 min
